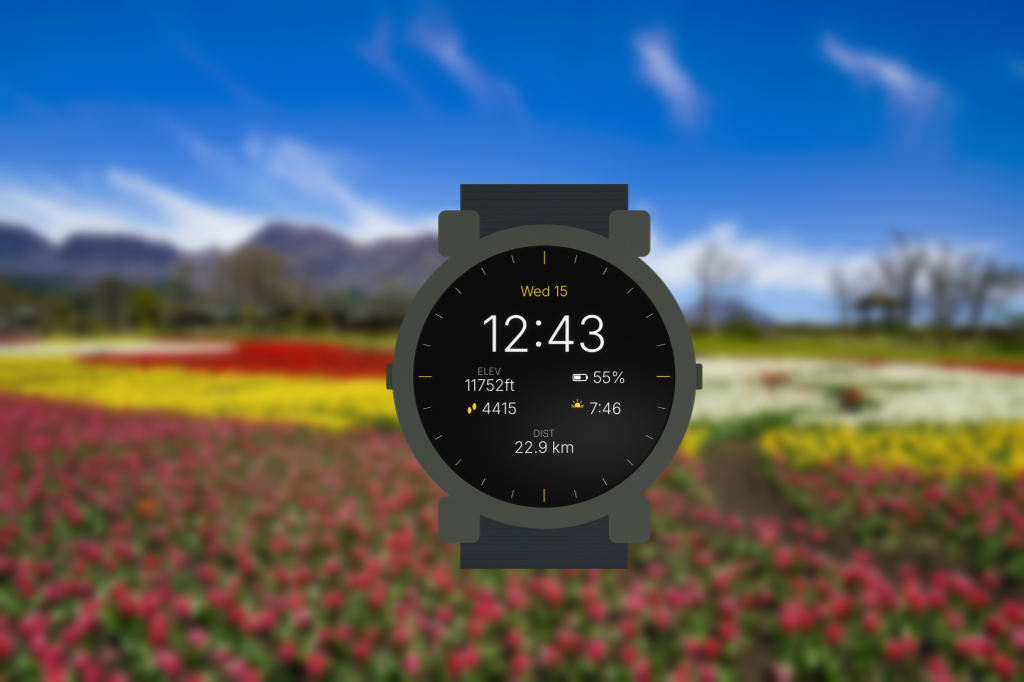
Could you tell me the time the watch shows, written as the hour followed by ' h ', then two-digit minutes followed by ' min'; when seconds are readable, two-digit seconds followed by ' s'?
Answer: 12 h 43 min
